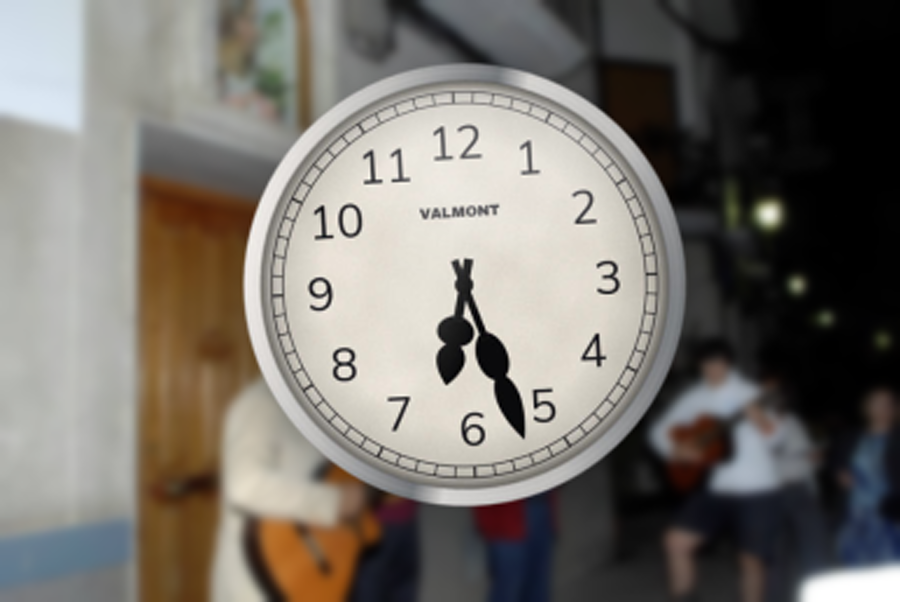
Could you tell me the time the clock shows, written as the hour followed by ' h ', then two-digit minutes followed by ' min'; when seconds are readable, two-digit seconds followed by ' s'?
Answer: 6 h 27 min
